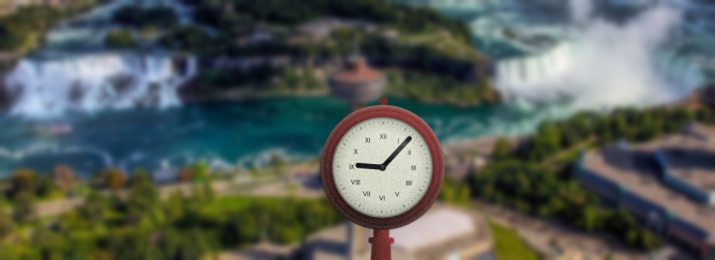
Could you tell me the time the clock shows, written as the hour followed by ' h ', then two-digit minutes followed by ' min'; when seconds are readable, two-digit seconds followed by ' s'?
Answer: 9 h 07 min
